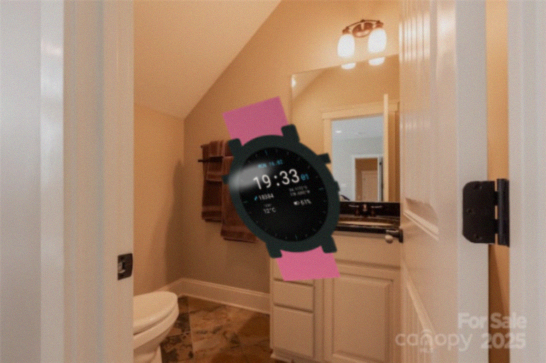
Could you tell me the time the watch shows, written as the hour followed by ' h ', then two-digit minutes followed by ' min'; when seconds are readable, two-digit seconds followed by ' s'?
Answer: 19 h 33 min
